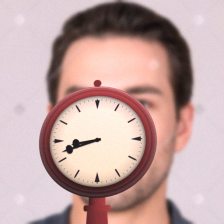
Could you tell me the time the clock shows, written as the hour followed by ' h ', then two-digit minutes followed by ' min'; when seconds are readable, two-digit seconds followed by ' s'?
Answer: 8 h 42 min
